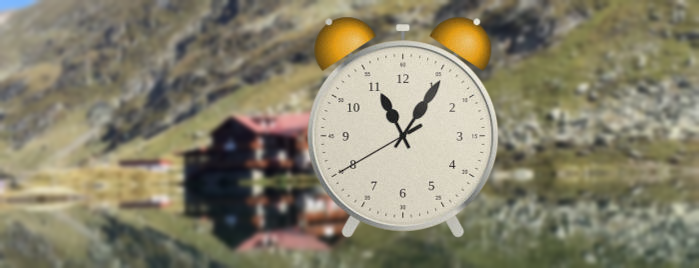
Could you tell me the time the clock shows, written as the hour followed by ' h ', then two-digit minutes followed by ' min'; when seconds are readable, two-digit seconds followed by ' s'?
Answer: 11 h 05 min 40 s
